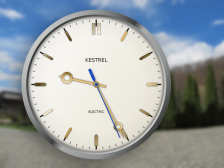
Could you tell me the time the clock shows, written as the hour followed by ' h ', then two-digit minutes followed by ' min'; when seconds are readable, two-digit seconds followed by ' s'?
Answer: 9 h 25 min 26 s
